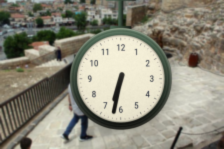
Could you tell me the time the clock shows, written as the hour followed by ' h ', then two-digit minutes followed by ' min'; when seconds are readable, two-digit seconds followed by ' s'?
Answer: 6 h 32 min
